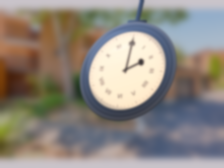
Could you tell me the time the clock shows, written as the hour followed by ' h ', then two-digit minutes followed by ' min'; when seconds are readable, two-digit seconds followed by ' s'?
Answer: 2 h 00 min
